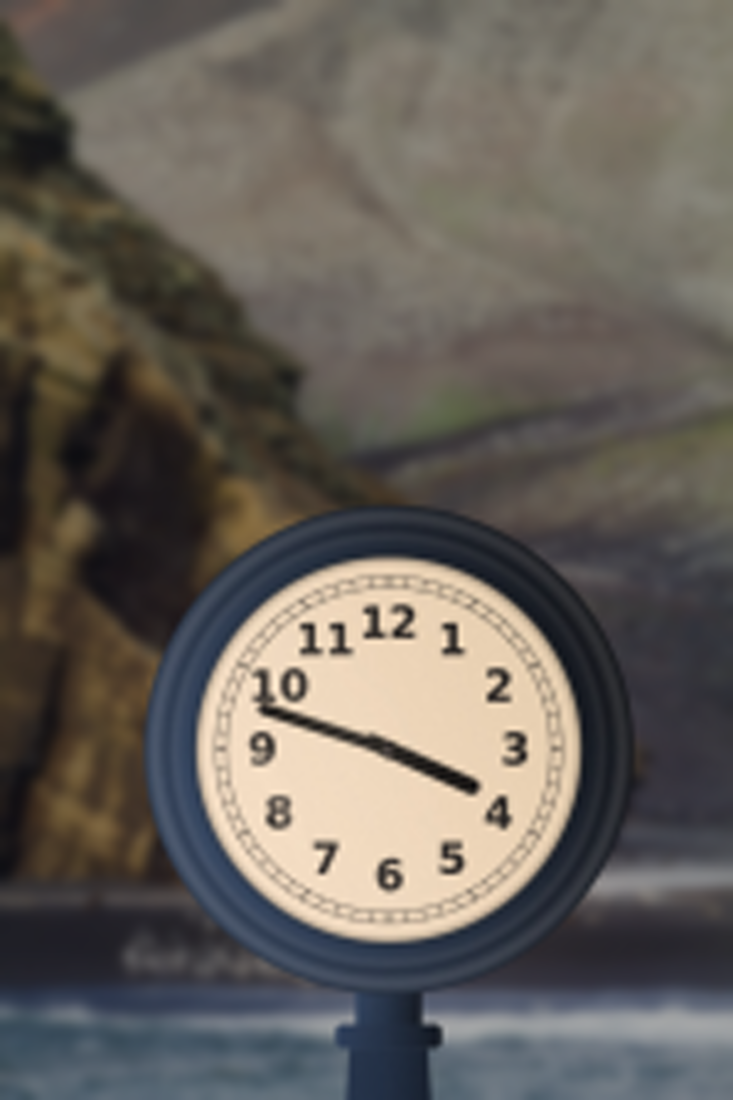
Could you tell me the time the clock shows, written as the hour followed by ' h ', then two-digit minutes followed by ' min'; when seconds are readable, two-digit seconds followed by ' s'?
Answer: 3 h 48 min
